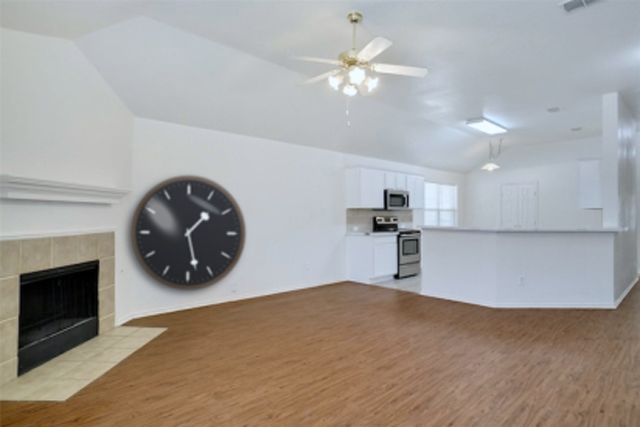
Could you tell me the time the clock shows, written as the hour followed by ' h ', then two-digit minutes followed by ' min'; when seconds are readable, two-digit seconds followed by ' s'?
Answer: 1 h 28 min
